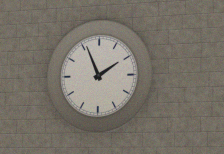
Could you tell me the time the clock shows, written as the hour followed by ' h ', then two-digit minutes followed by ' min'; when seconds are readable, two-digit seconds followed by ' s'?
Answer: 1 h 56 min
